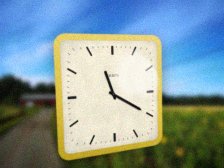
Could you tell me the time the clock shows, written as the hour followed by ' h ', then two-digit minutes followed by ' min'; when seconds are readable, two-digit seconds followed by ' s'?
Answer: 11 h 20 min
